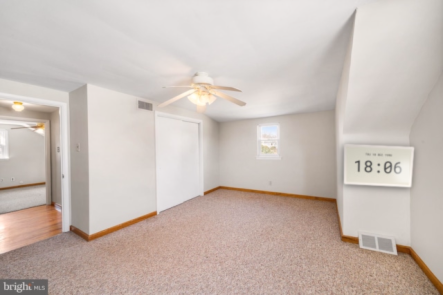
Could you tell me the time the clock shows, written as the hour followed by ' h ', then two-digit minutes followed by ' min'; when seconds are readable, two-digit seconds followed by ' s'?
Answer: 18 h 06 min
